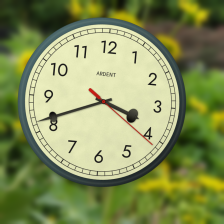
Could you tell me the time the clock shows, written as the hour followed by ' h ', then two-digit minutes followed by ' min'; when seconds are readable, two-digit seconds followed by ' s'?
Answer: 3 h 41 min 21 s
